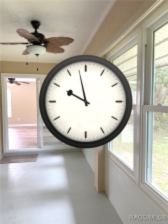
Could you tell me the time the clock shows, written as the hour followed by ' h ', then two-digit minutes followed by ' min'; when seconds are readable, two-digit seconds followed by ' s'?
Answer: 9 h 58 min
